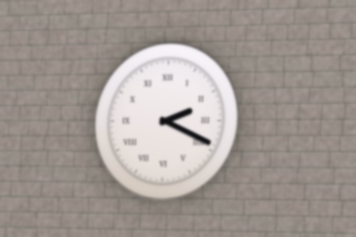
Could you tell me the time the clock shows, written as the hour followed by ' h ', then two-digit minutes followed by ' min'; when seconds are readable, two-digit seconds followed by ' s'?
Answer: 2 h 19 min
